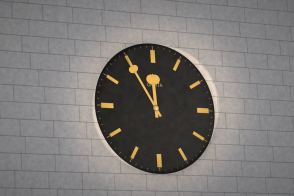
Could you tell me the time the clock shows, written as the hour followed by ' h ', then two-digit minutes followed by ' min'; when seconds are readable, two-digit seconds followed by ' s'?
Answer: 11 h 55 min
